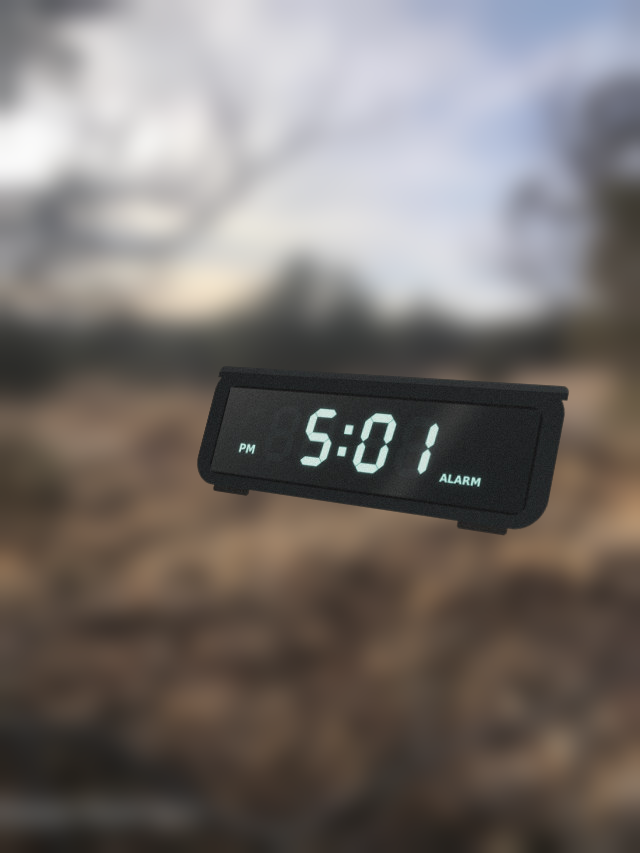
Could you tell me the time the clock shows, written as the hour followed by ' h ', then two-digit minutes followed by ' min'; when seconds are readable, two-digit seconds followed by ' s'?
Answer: 5 h 01 min
